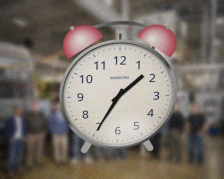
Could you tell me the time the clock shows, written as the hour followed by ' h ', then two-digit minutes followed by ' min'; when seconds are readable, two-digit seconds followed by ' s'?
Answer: 1 h 35 min
